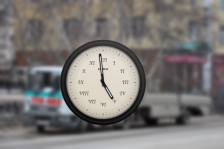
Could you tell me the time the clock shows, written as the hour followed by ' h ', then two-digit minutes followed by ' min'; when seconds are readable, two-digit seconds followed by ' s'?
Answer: 4 h 59 min
